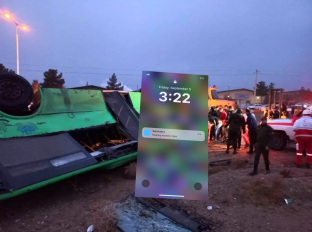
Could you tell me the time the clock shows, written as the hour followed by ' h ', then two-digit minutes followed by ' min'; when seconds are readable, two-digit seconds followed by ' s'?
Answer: 3 h 22 min
